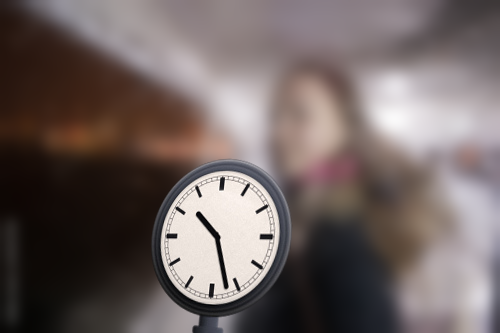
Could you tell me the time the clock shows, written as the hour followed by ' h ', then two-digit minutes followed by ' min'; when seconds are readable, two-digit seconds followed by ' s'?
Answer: 10 h 27 min
